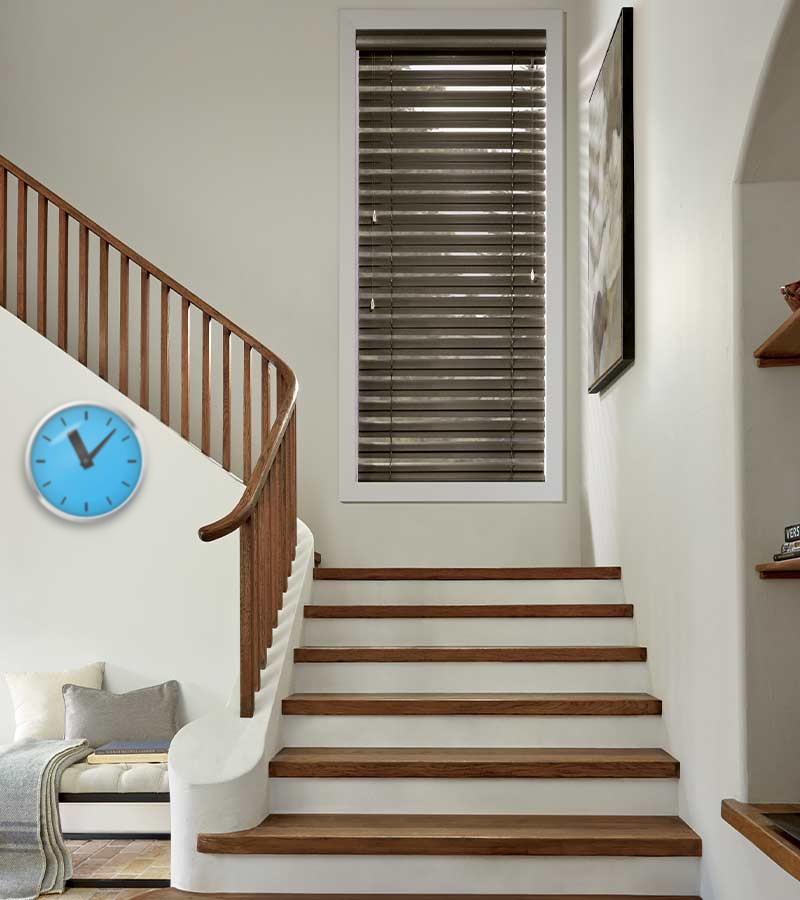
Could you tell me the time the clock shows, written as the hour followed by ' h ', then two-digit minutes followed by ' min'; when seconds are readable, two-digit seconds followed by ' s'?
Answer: 11 h 07 min
